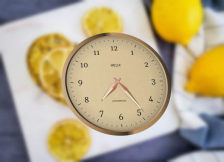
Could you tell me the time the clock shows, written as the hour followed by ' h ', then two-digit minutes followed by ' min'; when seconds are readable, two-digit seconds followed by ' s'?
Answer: 7 h 24 min
